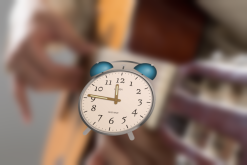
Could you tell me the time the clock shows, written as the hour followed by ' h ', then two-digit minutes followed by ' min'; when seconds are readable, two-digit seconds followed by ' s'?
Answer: 11 h 46 min
